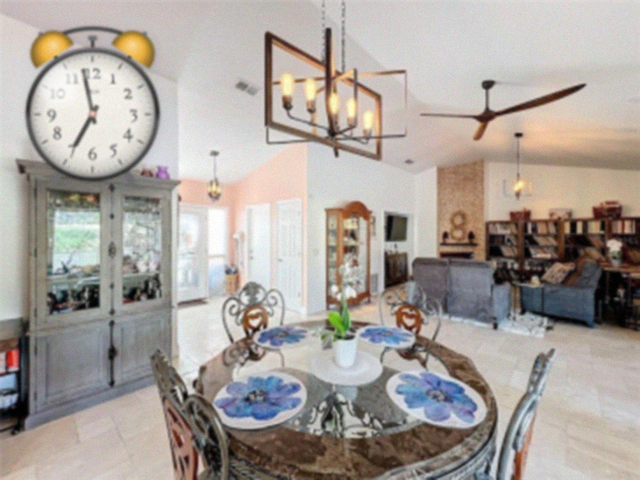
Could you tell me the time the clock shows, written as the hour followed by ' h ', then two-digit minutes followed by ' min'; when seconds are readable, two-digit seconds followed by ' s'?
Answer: 6 h 58 min
